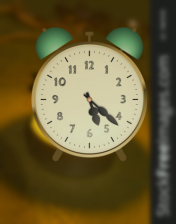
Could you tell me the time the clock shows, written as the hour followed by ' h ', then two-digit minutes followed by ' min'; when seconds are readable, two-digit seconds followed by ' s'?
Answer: 5 h 22 min
